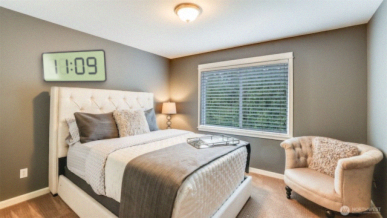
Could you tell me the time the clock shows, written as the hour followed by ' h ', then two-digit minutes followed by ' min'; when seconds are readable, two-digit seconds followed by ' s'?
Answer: 11 h 09 min
